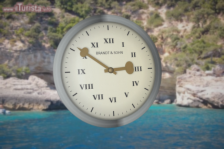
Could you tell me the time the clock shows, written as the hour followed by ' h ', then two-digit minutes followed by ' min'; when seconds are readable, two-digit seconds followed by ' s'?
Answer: 2 h 51 min
